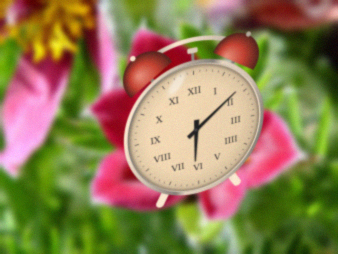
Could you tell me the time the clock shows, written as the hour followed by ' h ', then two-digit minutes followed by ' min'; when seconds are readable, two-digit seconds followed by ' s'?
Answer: 6 h 09 min
